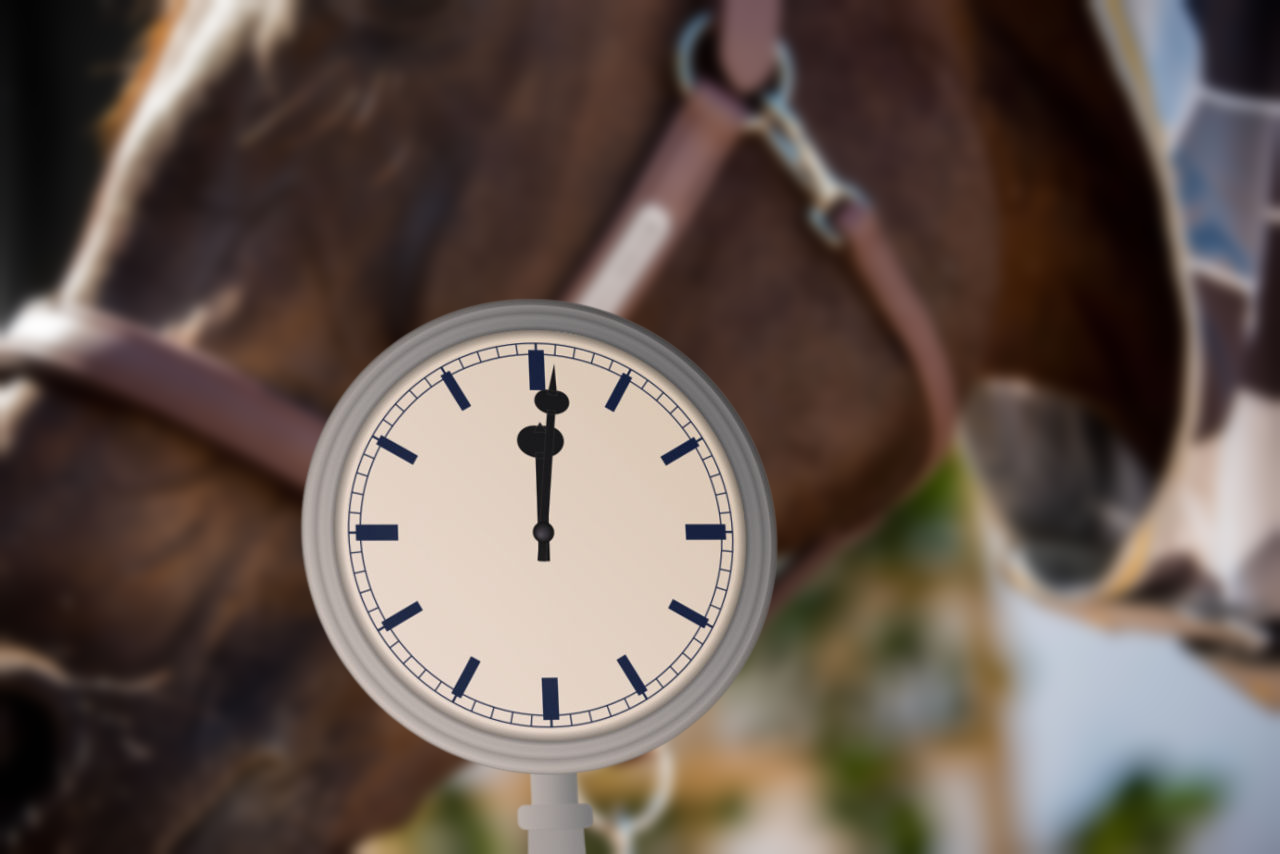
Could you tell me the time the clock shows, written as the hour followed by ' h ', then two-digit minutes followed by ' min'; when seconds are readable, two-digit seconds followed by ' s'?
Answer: 12 h 01 min
